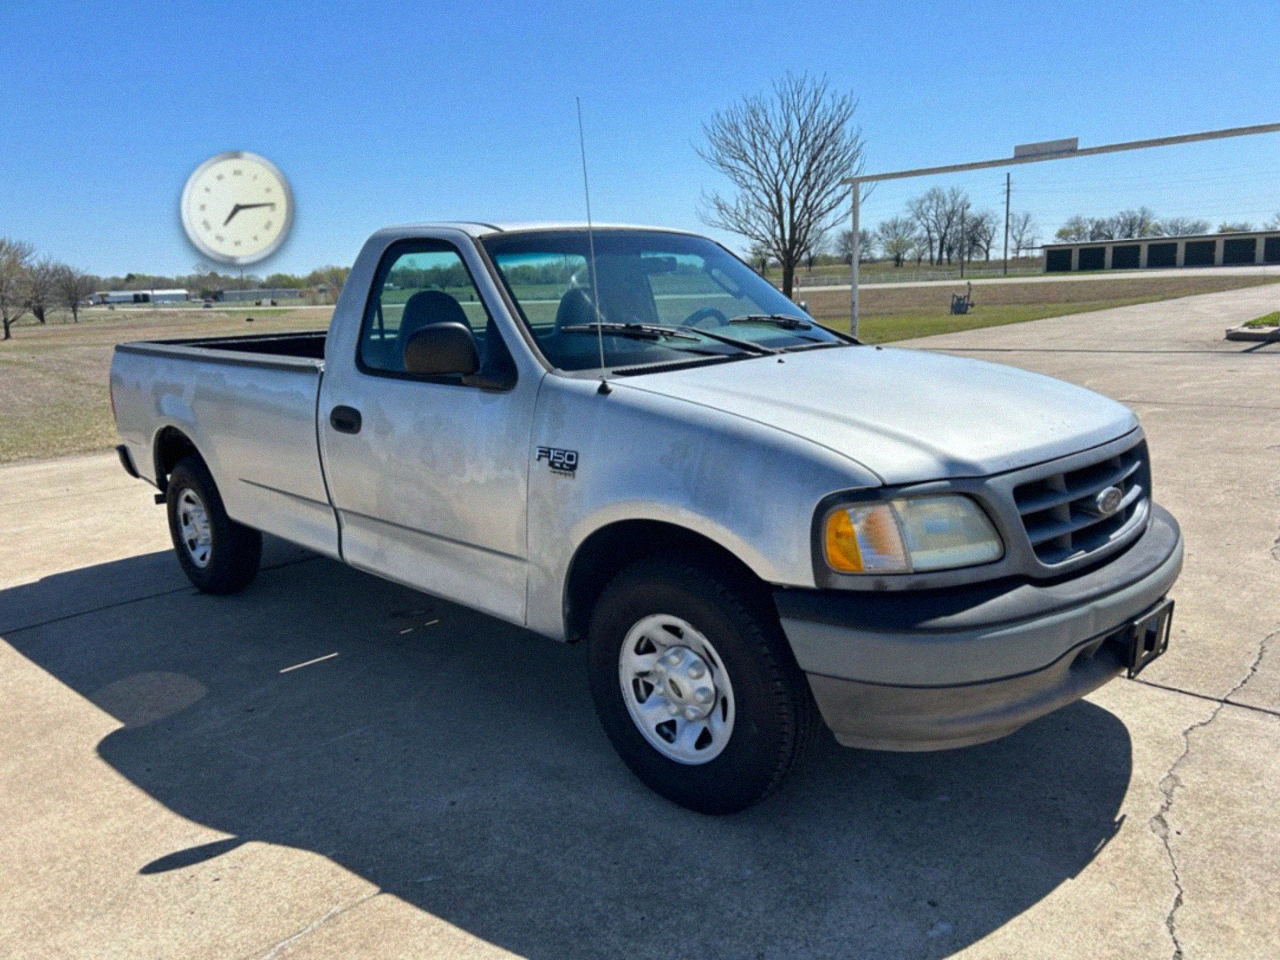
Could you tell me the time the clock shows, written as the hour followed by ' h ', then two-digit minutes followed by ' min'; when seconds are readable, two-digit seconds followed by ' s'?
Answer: 7 h 14 min
